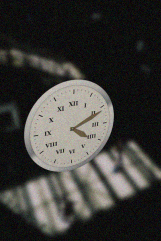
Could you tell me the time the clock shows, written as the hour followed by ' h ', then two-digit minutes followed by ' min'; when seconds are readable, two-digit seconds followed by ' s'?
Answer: 4 h 11 min
